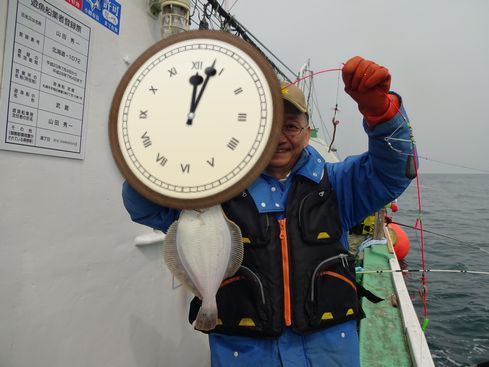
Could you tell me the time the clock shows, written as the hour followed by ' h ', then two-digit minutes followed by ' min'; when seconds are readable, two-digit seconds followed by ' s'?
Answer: 12 h 03 min
